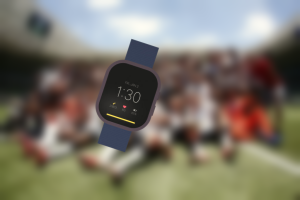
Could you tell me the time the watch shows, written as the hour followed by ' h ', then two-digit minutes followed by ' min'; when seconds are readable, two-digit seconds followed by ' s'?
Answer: 1 h 30 min
